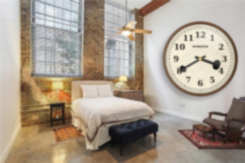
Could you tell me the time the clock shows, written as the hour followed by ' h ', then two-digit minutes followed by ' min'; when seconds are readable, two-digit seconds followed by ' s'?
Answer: 3 h 40 min
